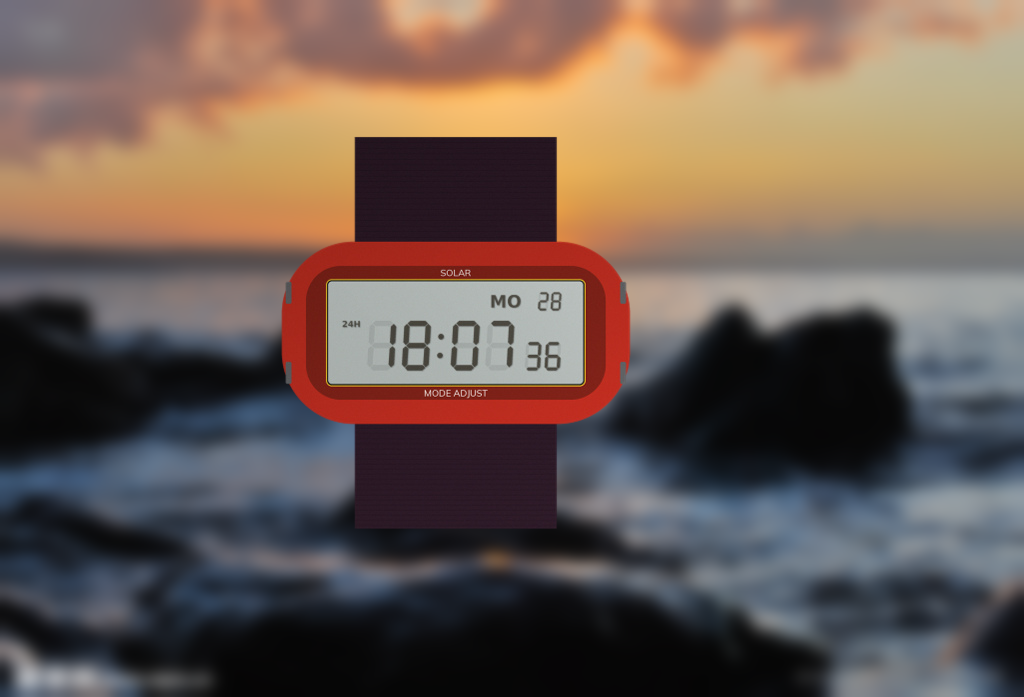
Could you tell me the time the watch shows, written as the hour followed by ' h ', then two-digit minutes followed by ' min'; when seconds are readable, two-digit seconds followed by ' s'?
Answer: 18 h 07 min 36 s
